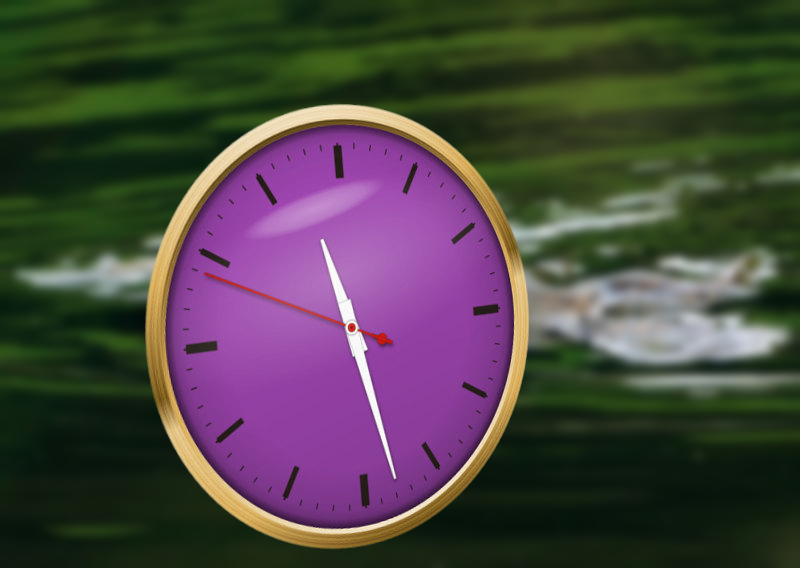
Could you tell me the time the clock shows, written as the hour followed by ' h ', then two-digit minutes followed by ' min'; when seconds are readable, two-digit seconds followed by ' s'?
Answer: 11 h 27 min 49 s
